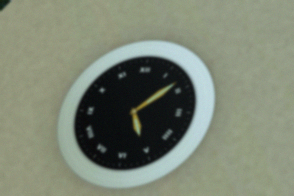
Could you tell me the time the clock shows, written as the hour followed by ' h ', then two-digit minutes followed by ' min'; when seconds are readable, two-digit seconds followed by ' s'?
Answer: 5 h 08 min
